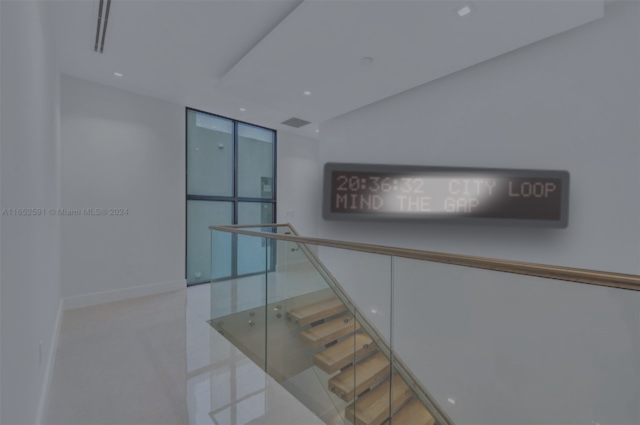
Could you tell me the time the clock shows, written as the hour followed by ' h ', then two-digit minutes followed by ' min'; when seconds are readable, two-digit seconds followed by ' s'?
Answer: 20 h 36 min 32 s
